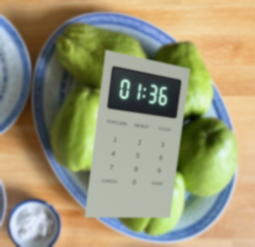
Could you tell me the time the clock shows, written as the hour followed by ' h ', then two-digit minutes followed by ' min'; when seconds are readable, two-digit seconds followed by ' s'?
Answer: 1 h 36 min
